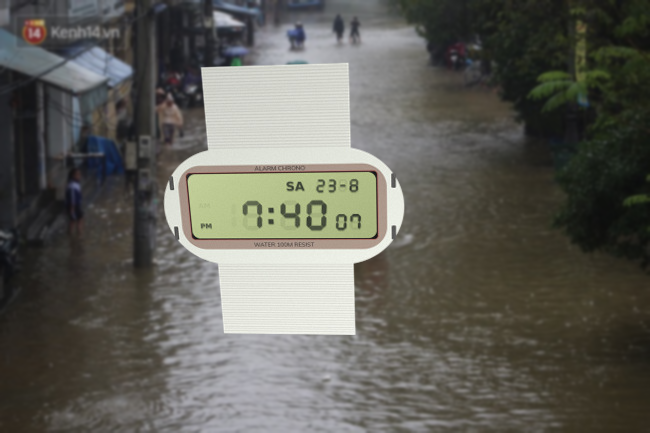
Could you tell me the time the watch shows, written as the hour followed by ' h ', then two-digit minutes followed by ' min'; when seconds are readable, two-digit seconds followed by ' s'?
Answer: 7 h 40 min 07 s
